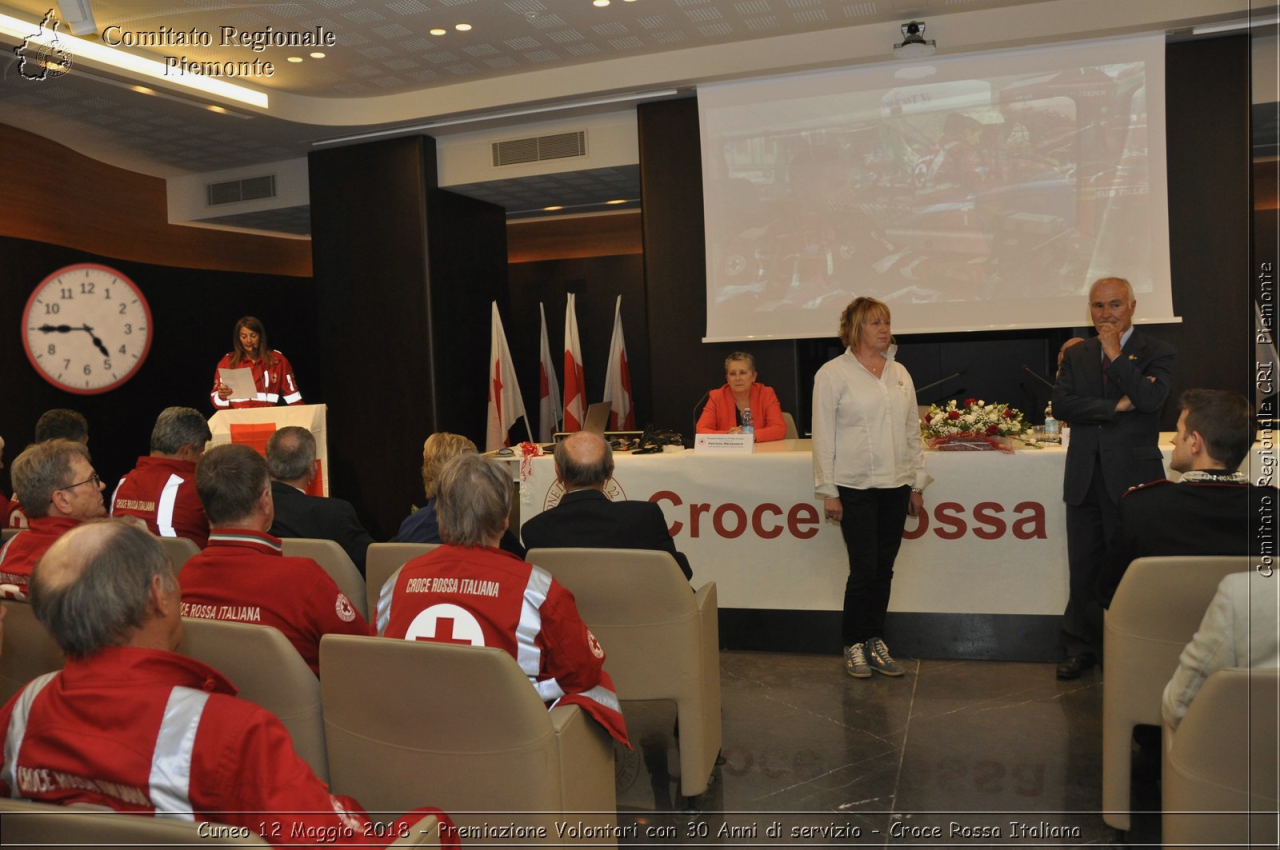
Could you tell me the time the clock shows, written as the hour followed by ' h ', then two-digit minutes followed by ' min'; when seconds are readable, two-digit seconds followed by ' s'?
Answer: 4 h 45 min
